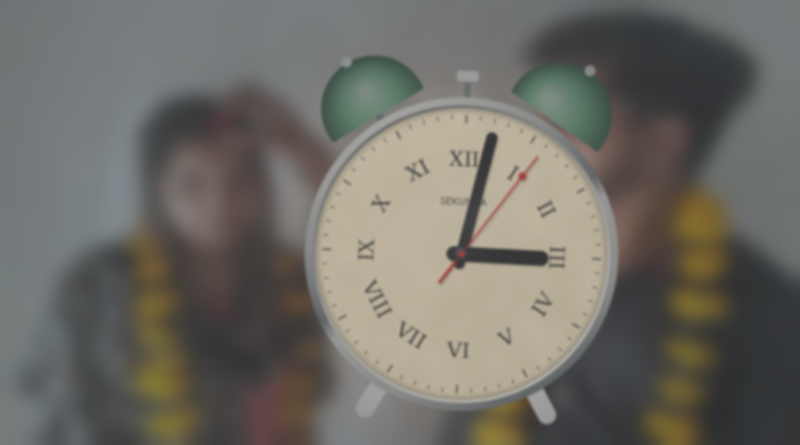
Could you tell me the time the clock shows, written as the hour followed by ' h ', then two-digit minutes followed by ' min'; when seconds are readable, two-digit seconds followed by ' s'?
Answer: 3 h 02 min 06 s
